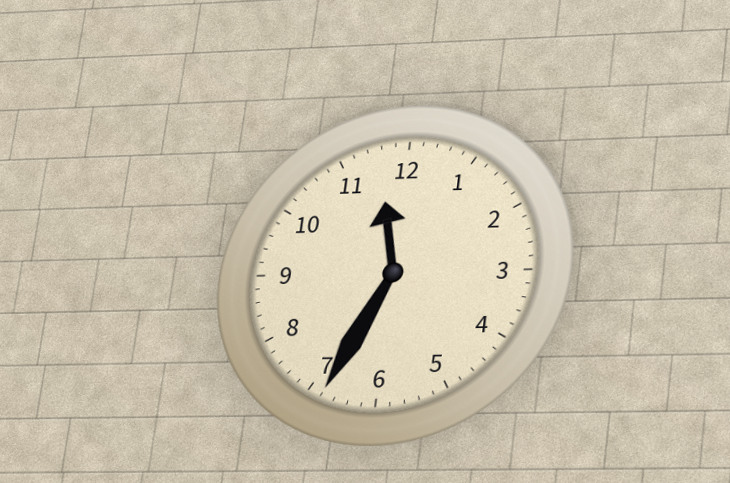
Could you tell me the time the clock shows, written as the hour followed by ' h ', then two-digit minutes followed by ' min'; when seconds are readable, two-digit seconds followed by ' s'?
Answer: 11 h 34 min
